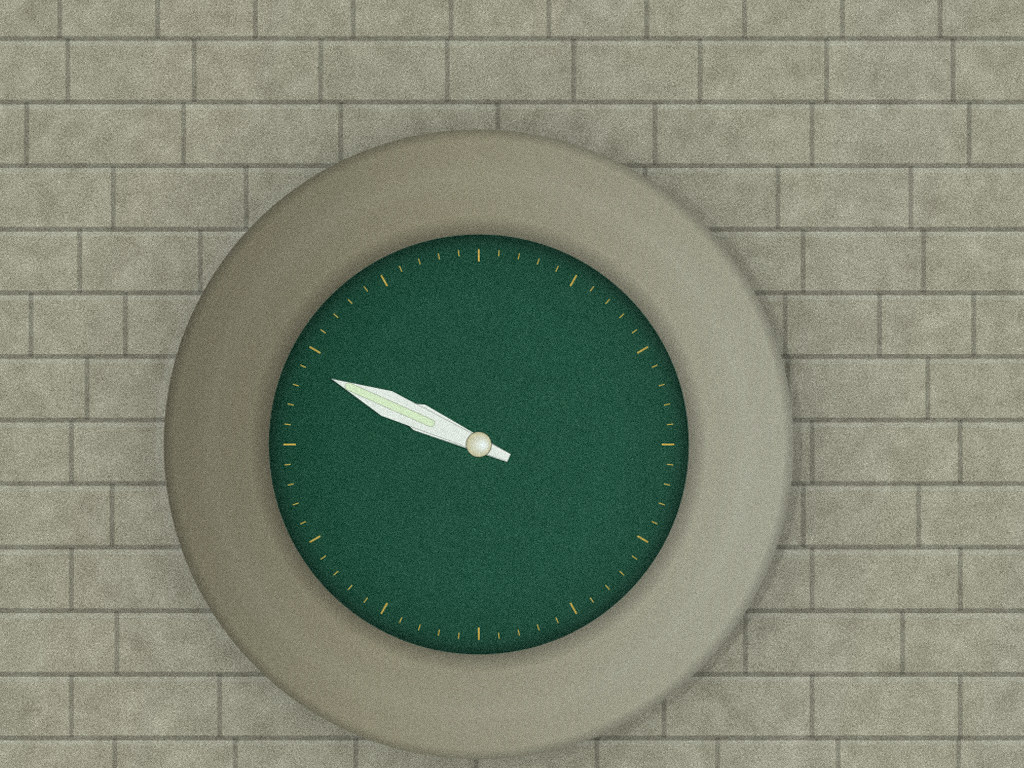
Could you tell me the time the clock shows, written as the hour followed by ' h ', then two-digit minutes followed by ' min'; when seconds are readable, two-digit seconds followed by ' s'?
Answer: 9 h 49 min
